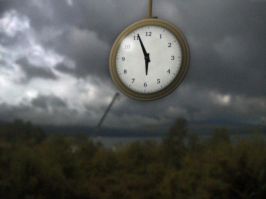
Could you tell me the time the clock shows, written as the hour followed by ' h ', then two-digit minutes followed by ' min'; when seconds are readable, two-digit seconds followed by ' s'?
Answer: 5 h 56 min
